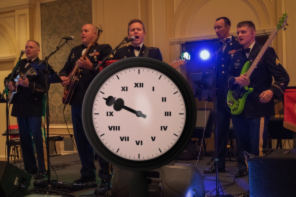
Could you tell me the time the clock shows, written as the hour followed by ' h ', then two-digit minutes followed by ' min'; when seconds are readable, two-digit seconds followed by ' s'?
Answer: 9 h 49 min
